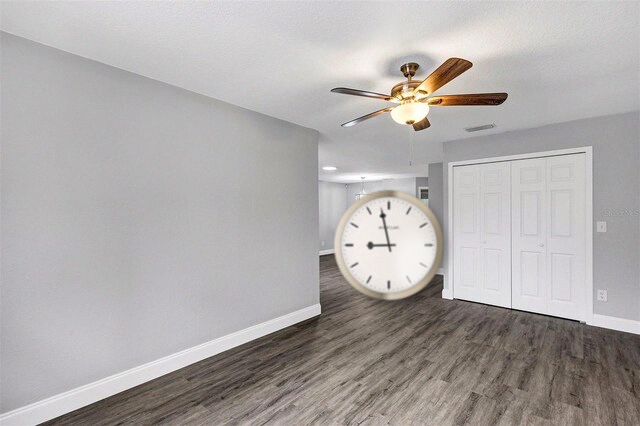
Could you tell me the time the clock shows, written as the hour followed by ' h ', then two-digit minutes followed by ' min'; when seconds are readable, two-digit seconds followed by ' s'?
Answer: 8 h 58 min
